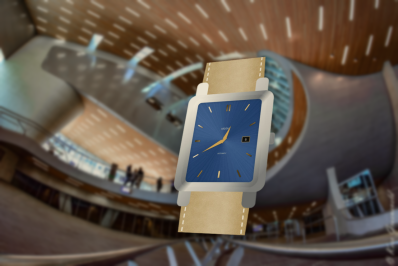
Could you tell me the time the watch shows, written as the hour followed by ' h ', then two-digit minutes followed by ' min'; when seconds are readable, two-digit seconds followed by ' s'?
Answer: 12 h 40 min
